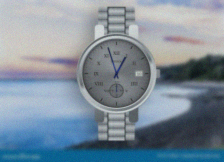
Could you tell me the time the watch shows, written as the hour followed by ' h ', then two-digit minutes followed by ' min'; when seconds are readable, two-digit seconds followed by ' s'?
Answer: 12 h 57 min
